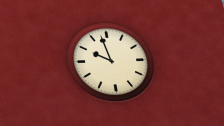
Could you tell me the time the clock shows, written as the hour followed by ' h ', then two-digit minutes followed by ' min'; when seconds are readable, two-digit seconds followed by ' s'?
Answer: 9 h 58 min
